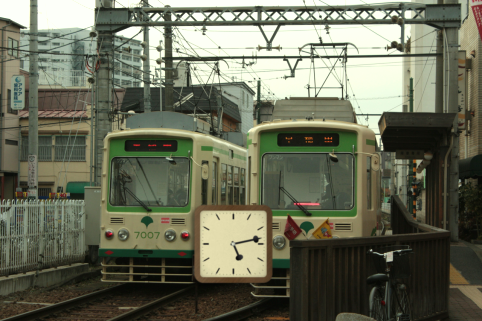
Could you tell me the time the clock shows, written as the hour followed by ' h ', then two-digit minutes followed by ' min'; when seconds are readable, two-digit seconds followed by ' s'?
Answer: 5 h 13 min
